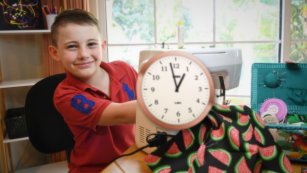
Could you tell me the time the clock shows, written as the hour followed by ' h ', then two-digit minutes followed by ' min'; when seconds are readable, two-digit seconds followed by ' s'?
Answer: 12 h 58 min
